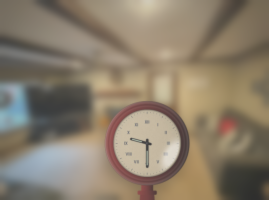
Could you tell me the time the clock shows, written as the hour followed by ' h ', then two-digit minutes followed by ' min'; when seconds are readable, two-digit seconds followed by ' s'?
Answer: 9 h 30 min
